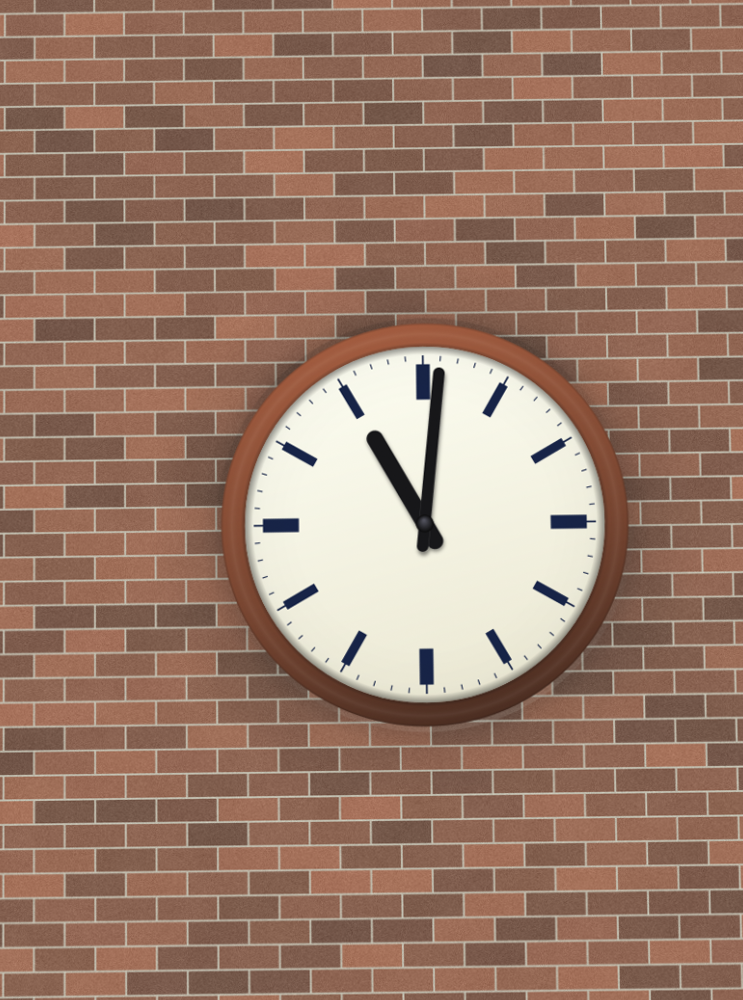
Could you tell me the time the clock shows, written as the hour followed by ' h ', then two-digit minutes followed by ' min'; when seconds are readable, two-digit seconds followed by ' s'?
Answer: 11 h 01 min
